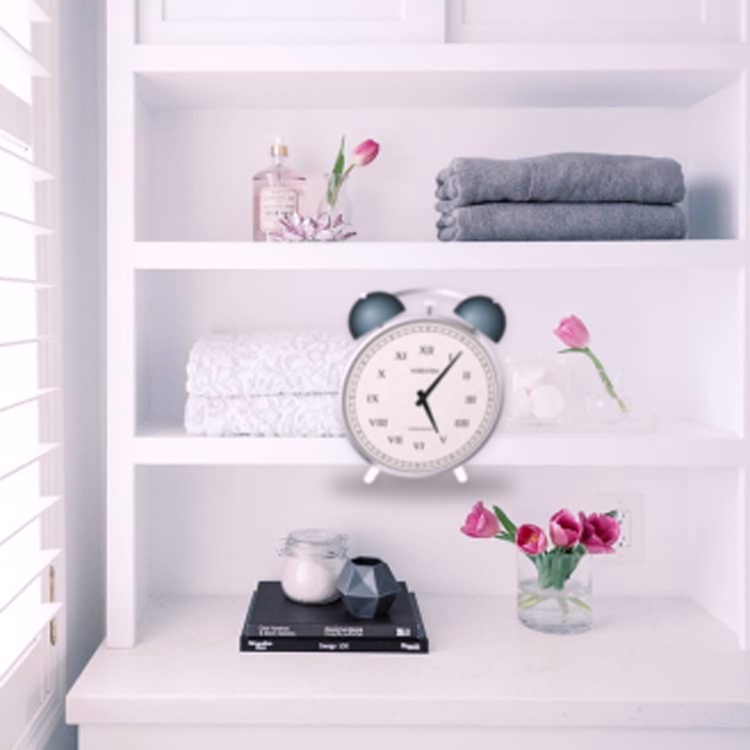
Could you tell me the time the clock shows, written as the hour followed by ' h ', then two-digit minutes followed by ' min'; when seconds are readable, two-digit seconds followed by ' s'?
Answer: 5 h 06 min
